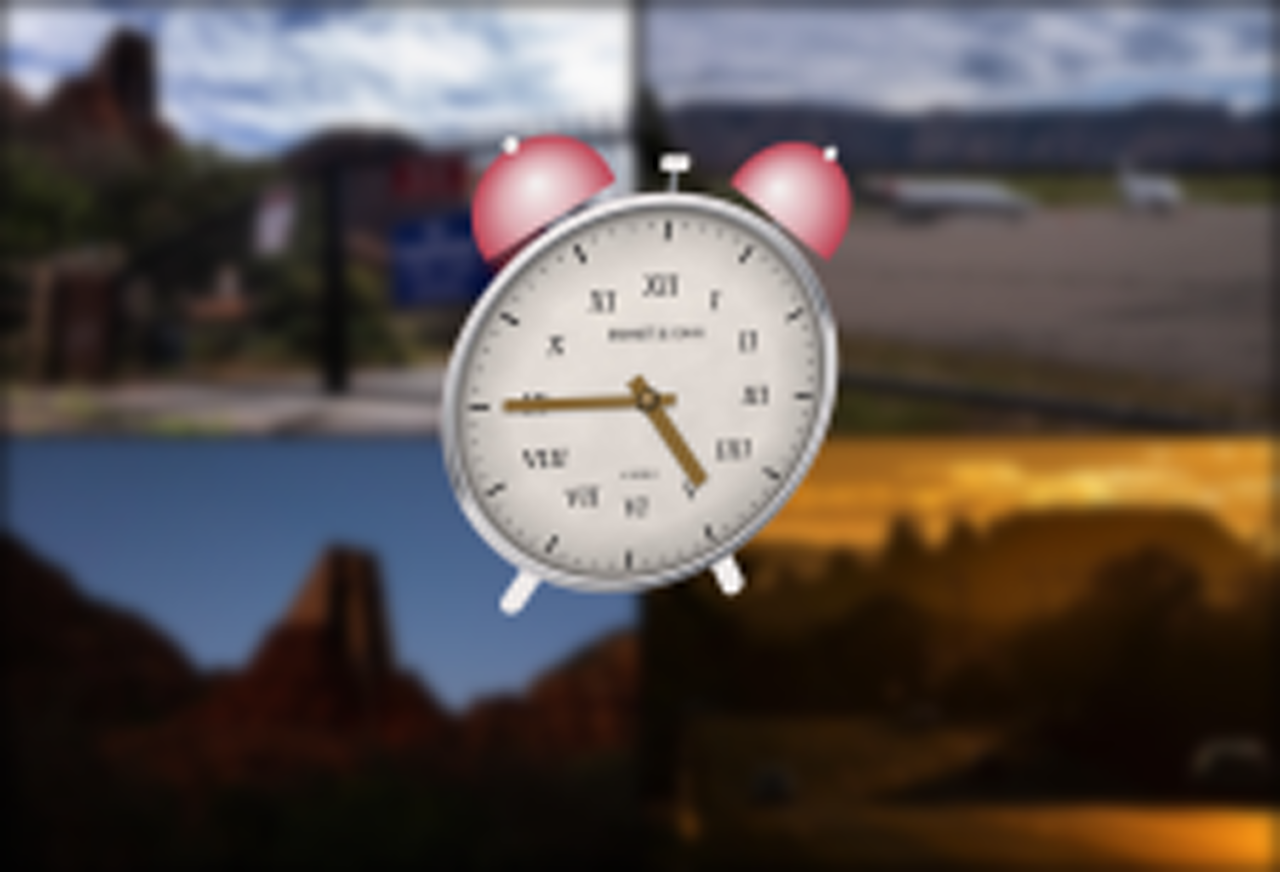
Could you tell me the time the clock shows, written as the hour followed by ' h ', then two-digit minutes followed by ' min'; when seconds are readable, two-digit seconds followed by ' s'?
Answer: 4 h 45 min
